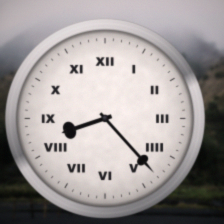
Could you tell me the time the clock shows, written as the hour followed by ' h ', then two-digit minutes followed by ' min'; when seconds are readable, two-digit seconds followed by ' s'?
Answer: 8 h 23 min
